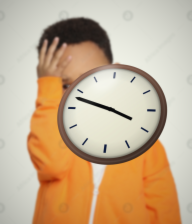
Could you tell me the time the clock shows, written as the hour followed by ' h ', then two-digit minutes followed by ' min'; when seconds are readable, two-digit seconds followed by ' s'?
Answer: 3 h 48 min
